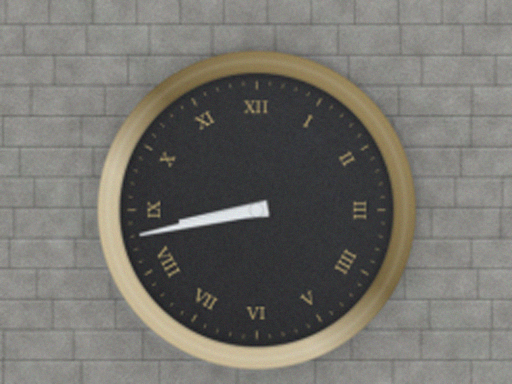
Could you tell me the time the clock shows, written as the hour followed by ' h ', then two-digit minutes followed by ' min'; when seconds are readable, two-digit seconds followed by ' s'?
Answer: 8 h 43 min
